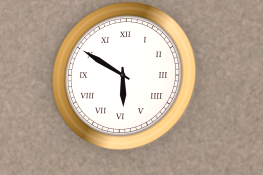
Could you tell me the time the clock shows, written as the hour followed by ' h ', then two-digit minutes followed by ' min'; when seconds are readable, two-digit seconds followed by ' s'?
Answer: 5 h 50 min
